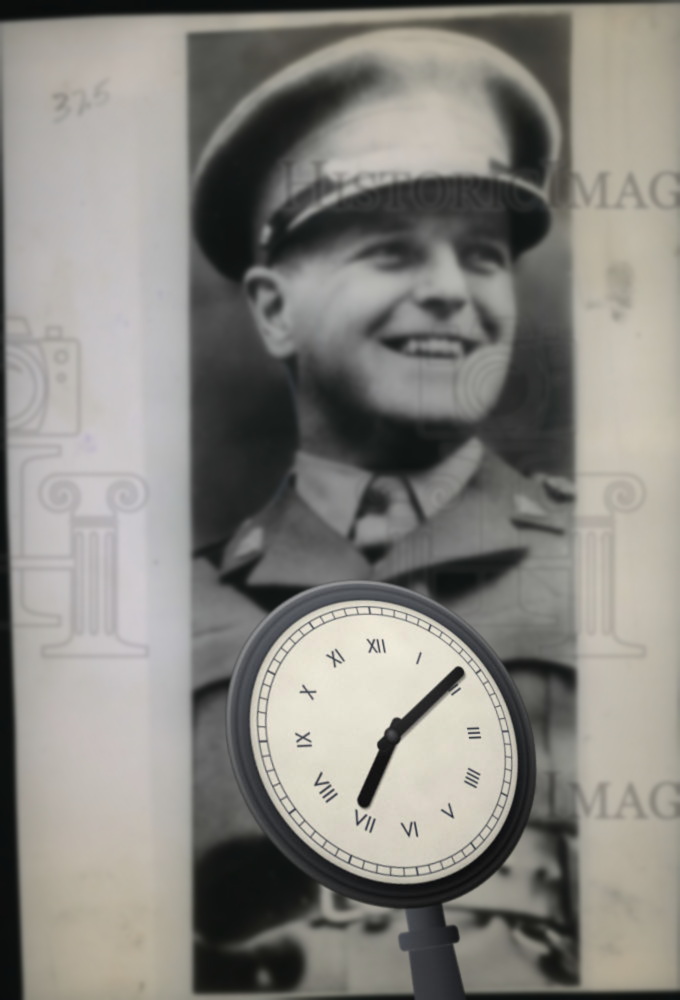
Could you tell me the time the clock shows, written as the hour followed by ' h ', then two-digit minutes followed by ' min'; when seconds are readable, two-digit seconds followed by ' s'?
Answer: 7 h 09 min
